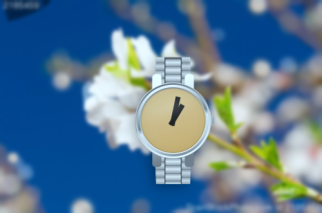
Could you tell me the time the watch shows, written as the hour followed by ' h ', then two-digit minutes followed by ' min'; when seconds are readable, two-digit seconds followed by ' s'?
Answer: 1 h 02 min
